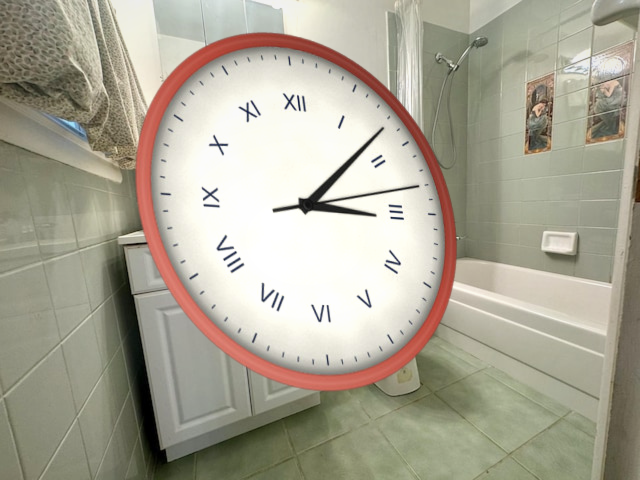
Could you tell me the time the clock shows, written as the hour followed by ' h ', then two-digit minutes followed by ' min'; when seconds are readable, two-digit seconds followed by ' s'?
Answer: 3 h 08 min 13 s
